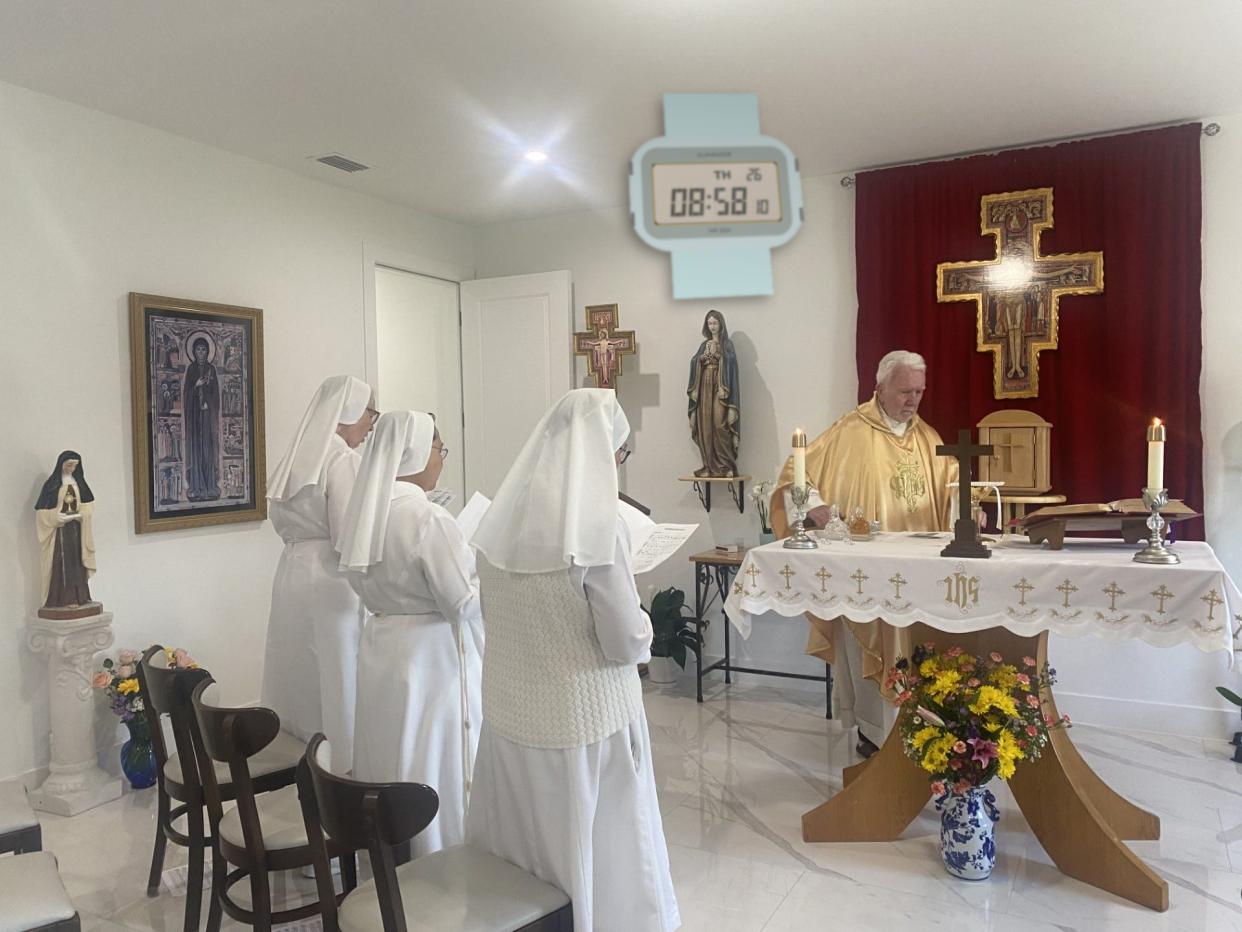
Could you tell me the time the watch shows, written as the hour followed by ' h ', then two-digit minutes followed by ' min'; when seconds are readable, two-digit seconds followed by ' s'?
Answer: 8 h 58 min 10 s
